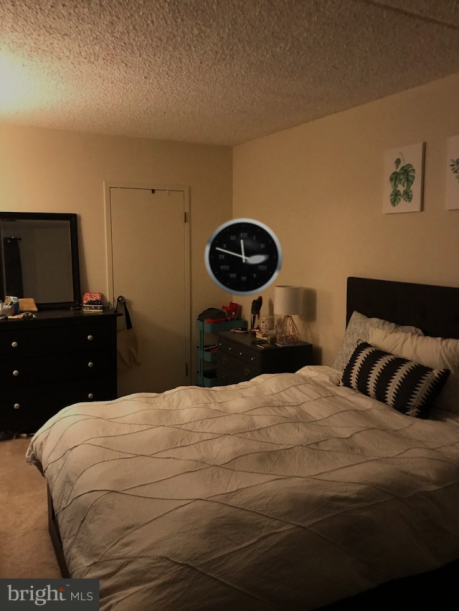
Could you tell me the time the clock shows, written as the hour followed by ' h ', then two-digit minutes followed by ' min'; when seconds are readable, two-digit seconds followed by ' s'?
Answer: 11 h 48 min
